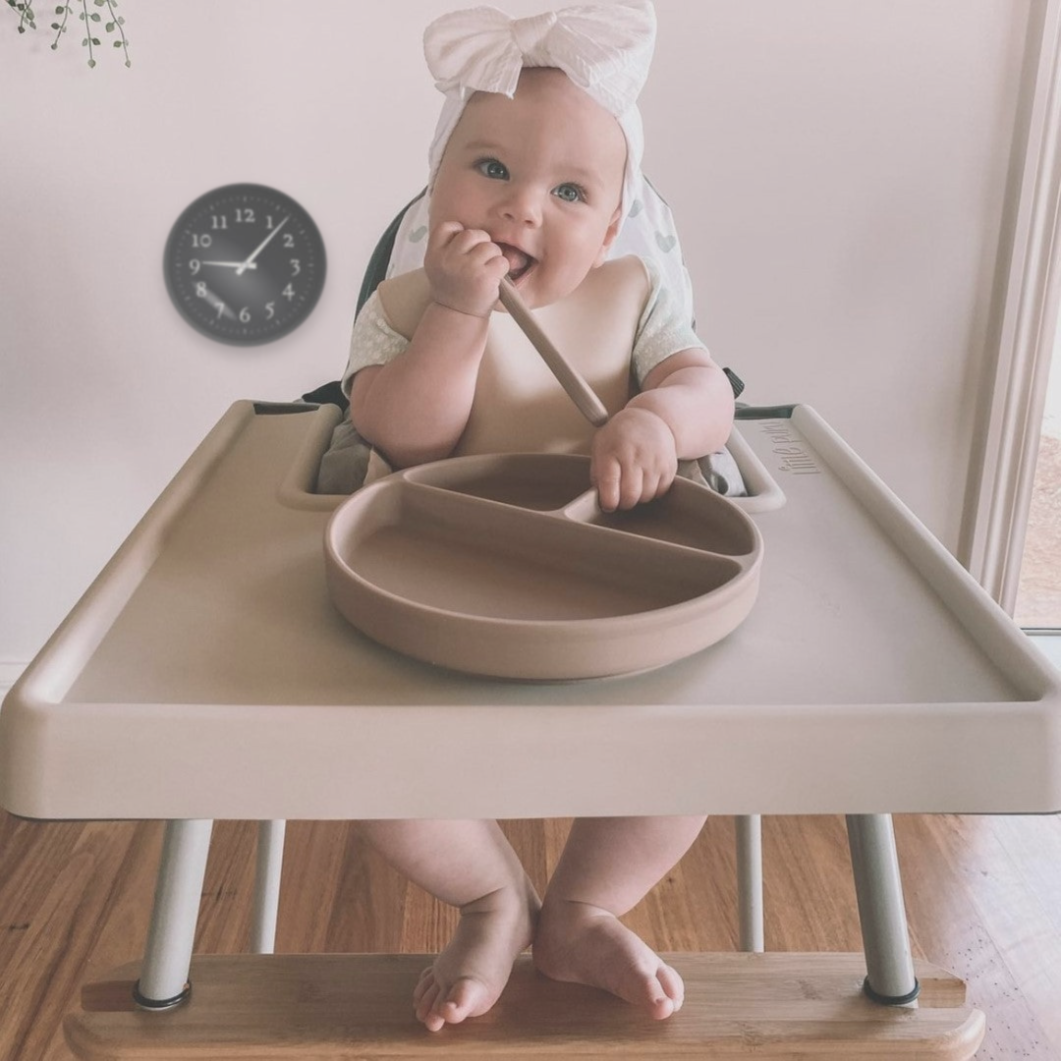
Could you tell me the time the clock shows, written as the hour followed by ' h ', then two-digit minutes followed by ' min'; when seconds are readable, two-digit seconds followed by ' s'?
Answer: 9 h 07 min
